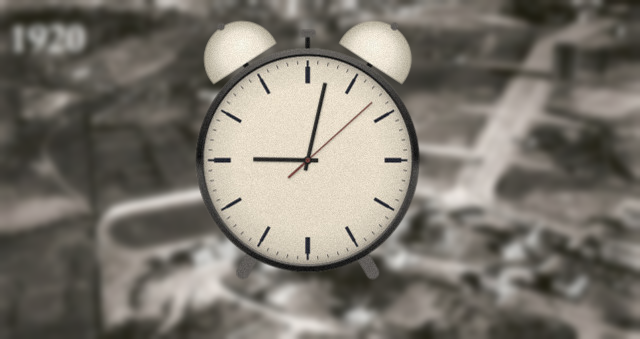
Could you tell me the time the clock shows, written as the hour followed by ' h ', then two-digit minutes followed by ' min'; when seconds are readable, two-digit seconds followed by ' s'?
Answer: 9 h 02 min 08 s
